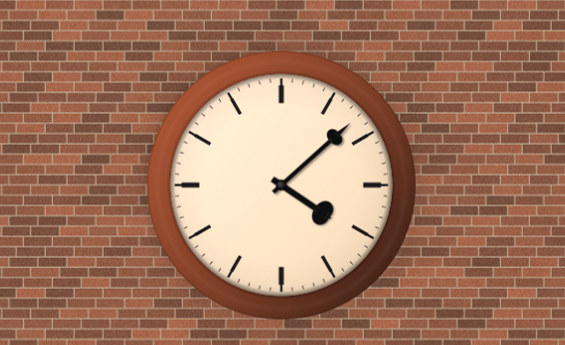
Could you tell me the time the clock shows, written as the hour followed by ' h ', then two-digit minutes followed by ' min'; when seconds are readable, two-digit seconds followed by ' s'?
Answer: 4 h 08 min
